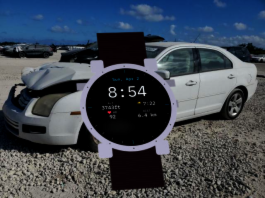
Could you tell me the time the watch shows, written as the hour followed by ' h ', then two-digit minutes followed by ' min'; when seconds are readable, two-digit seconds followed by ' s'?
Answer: 8 h 54 min
